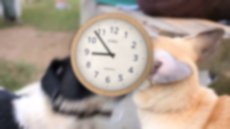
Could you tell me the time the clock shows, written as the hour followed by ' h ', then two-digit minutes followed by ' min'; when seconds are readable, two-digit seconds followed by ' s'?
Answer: 8 h 53 min
